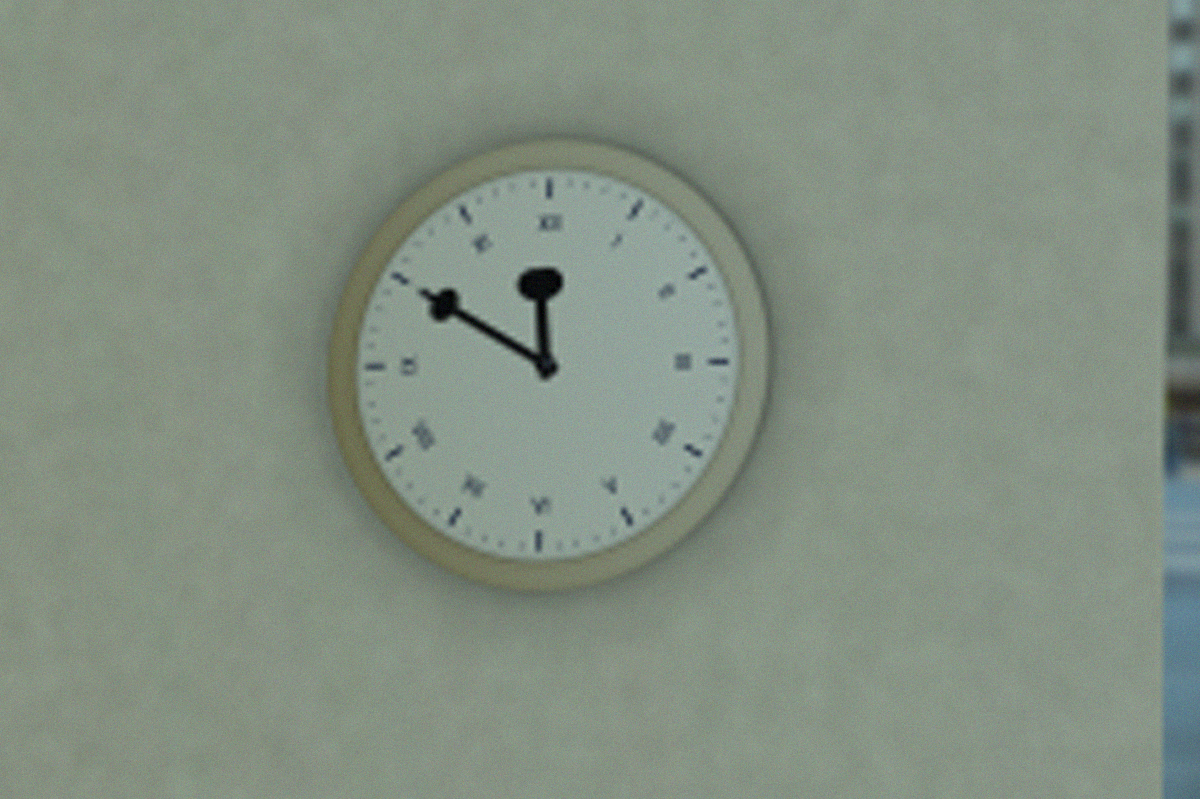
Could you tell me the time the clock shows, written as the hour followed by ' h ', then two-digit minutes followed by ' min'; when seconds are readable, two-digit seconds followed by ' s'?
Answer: 11 h 50 min
